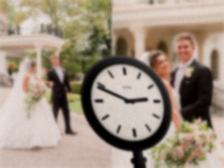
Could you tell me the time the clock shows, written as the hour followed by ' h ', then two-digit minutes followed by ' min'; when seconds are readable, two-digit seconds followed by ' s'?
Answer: 2 h 49 min
